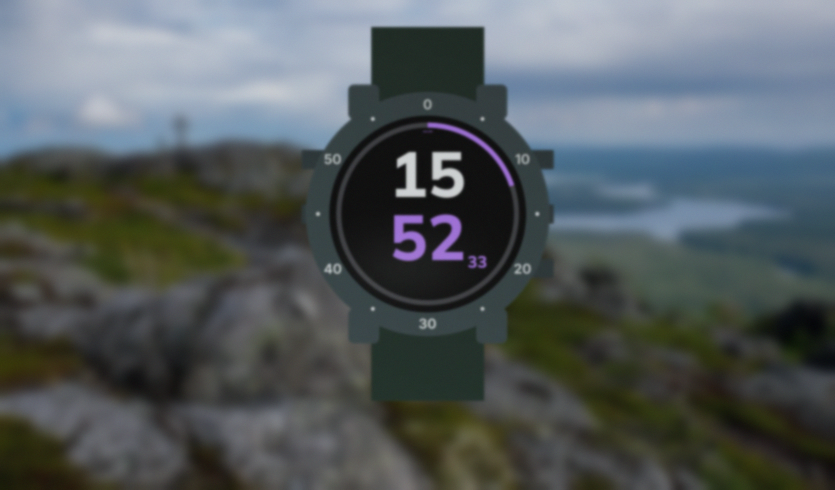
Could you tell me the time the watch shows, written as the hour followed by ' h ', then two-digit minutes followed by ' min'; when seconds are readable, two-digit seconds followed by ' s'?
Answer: 15 h 52 min 33 s
